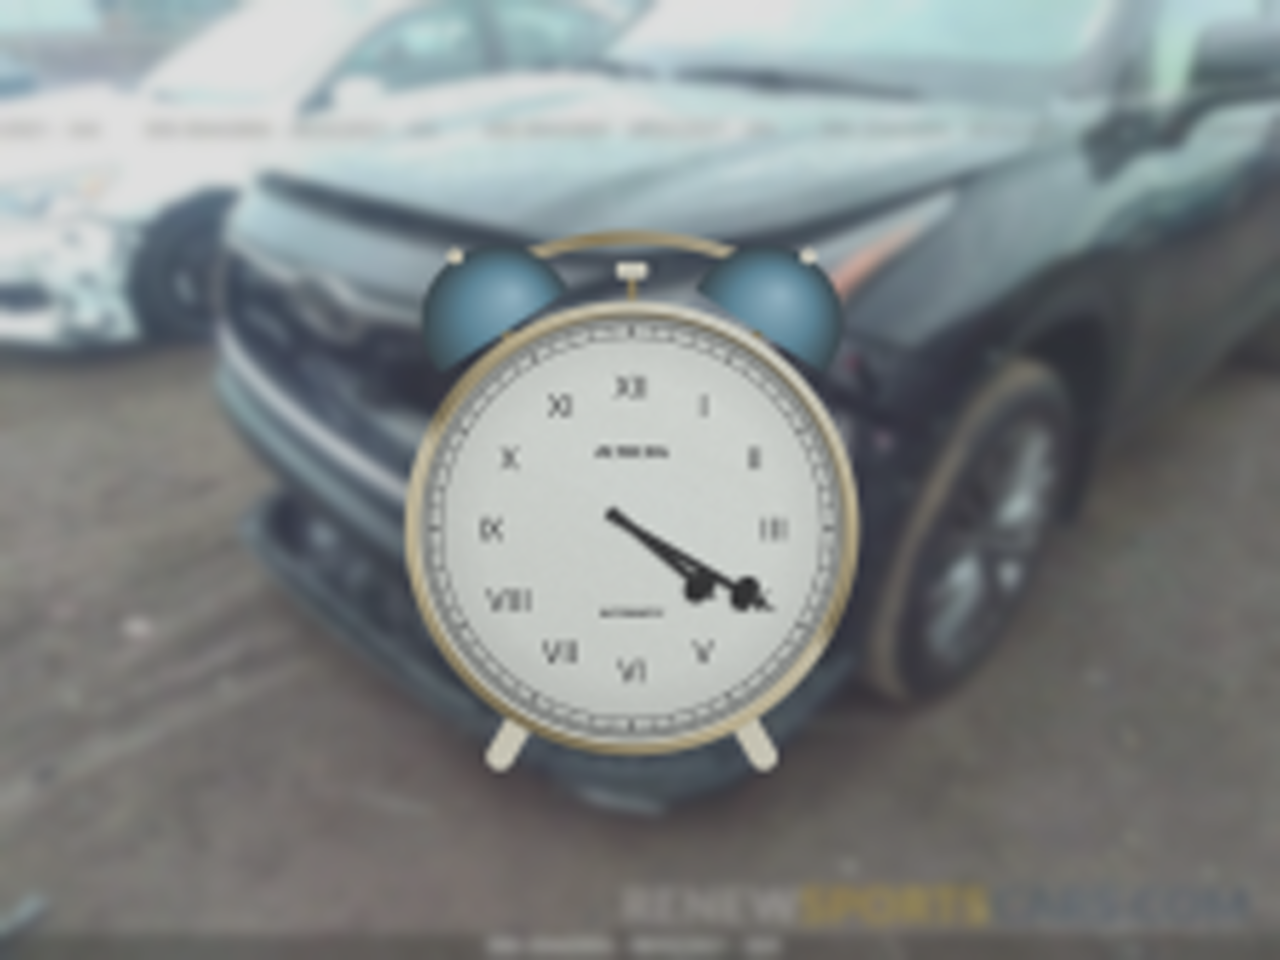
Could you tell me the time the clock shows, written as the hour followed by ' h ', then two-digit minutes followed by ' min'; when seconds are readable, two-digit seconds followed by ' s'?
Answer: 4 h 20 min
